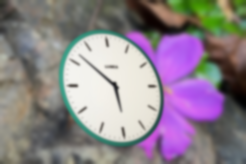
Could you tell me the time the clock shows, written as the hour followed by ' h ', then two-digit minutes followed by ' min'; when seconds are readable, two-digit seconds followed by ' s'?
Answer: 5 h 52 min
